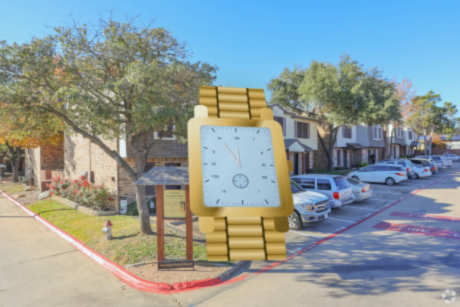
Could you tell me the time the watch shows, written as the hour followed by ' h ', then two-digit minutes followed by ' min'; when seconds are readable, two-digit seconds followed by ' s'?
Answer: 11 h 55 min
